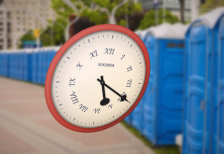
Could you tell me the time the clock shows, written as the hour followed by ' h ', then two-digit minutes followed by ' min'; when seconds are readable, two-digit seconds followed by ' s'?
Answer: 5 h 20 min
